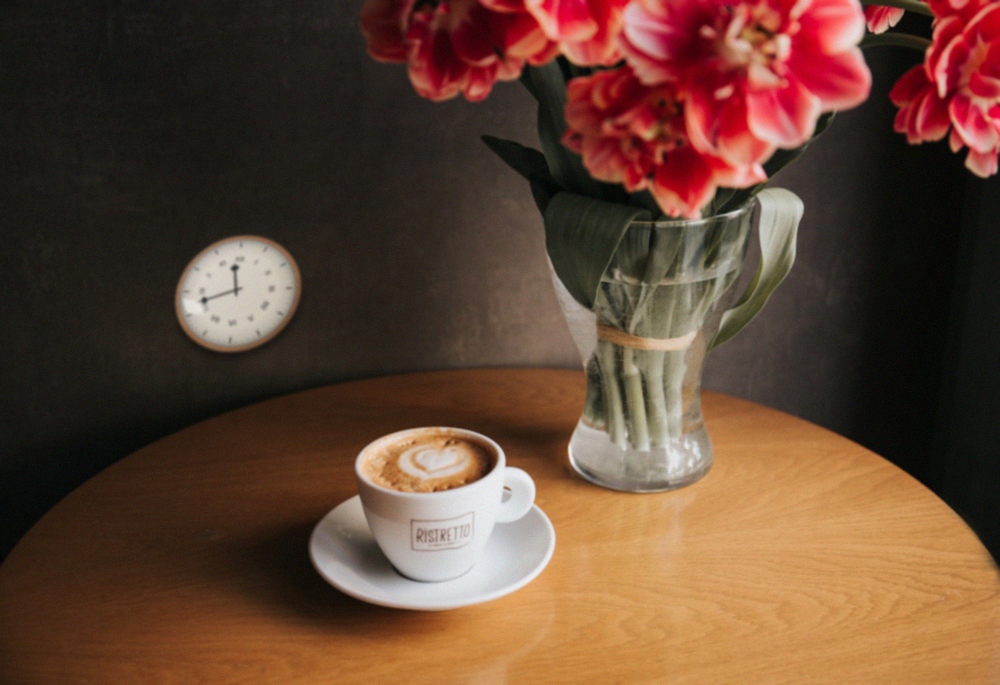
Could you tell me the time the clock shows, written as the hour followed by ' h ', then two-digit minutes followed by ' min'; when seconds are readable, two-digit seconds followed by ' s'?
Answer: 11 h 42 min
